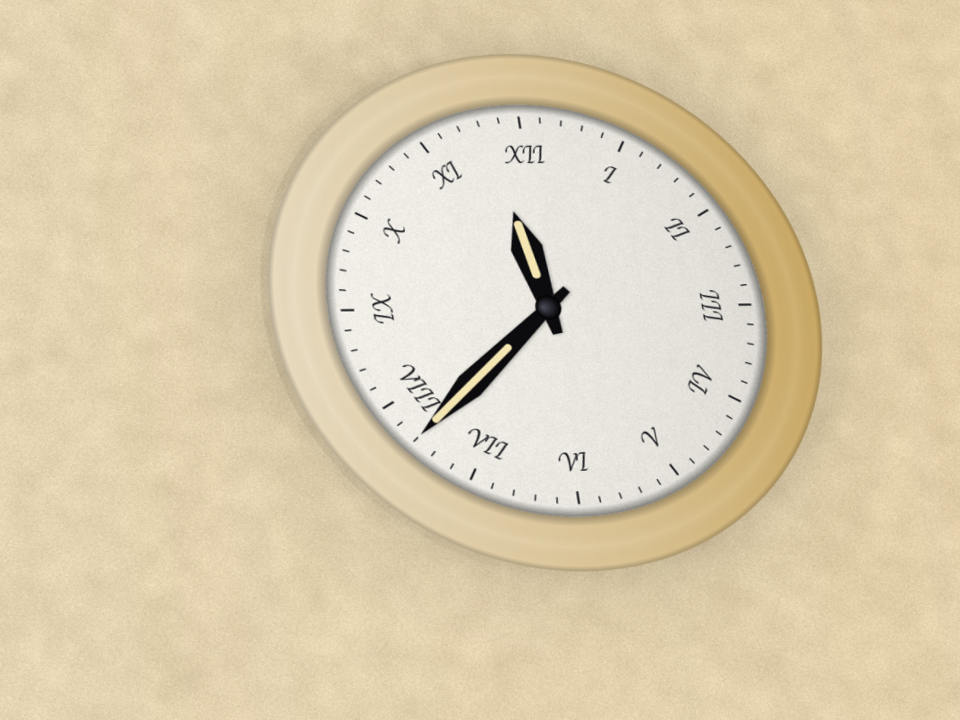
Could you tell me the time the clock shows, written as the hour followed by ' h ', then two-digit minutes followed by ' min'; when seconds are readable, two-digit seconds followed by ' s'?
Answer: 11 h 38 min
